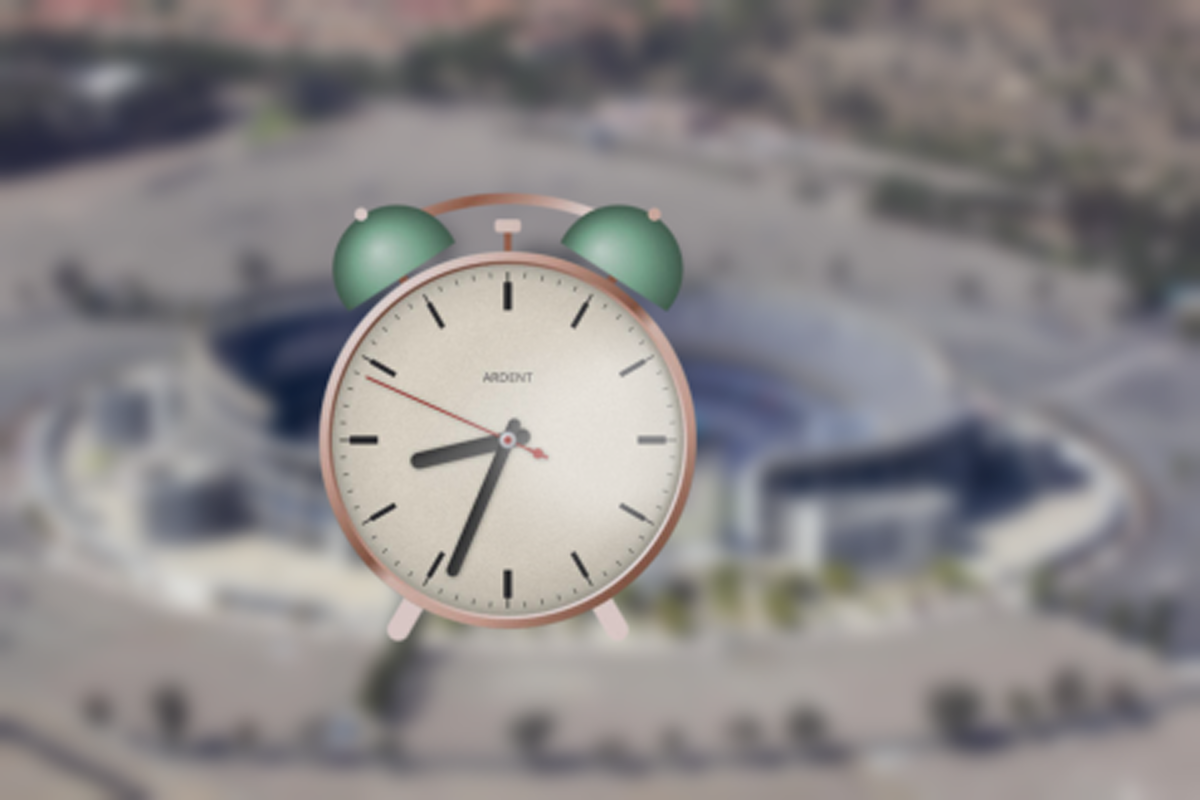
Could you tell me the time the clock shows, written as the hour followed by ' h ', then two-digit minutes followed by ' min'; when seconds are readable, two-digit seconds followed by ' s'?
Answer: 8 h 33 min 49 s
